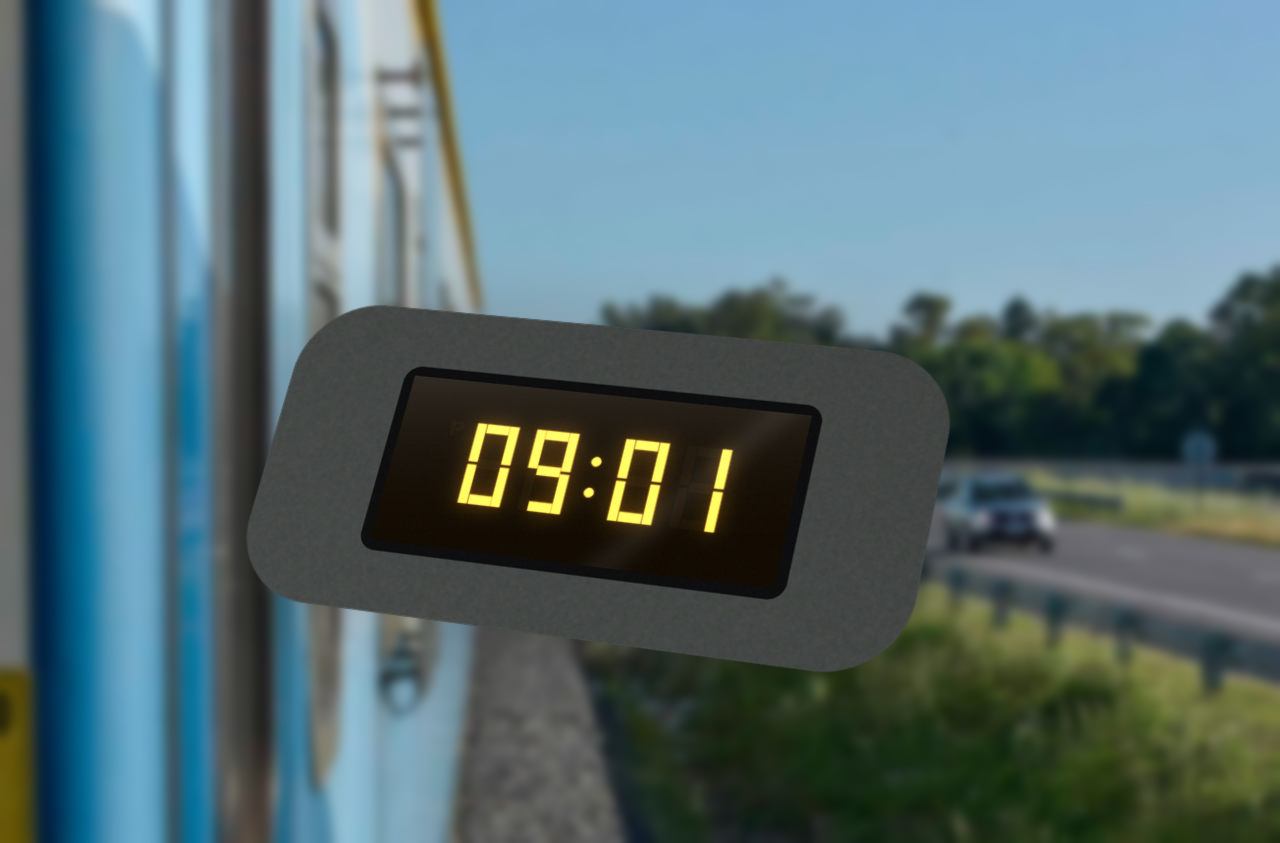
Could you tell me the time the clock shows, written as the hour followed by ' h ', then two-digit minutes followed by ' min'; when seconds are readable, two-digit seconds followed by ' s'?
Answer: 9 h 01 min
